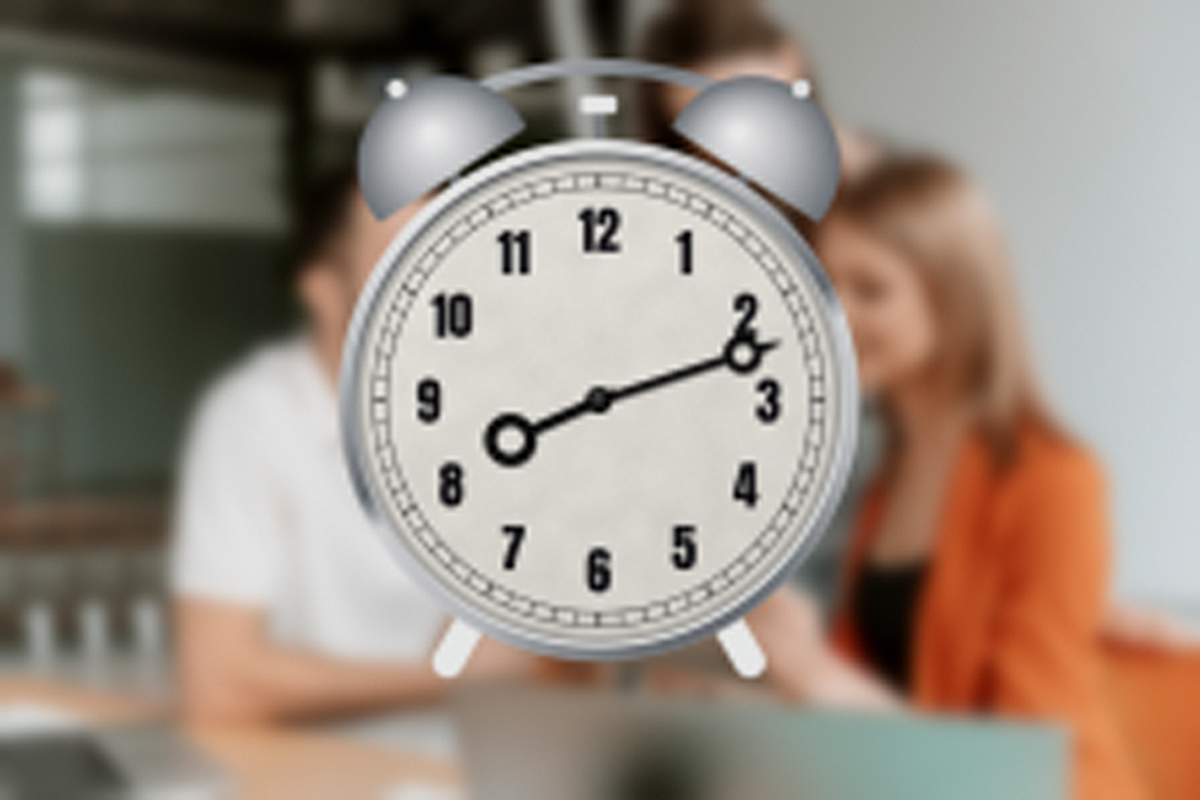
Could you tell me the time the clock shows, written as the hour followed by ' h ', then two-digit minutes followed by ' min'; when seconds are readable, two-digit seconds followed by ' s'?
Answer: 8 h 12 min
